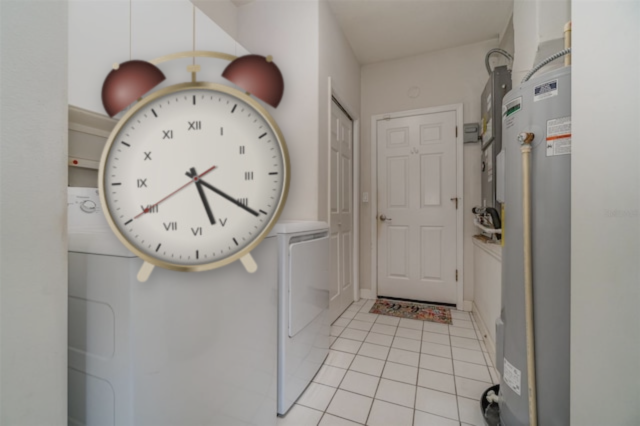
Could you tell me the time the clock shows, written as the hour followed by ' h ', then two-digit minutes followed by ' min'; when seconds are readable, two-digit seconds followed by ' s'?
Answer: 5 h 20 min 40 s
